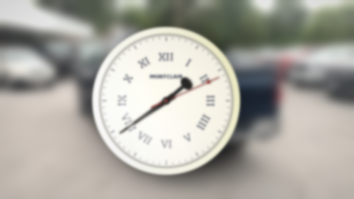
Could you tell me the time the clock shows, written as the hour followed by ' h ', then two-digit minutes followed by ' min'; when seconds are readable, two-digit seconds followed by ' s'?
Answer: 1 h 39 min 11 s
